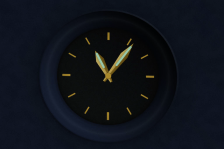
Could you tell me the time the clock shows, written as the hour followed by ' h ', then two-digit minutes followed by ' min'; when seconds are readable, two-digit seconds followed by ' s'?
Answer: 11 h 06 min
